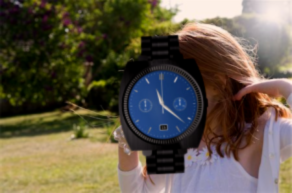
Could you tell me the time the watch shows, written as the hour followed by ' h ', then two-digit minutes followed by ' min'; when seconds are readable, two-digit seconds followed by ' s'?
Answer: 11 h 22 min
